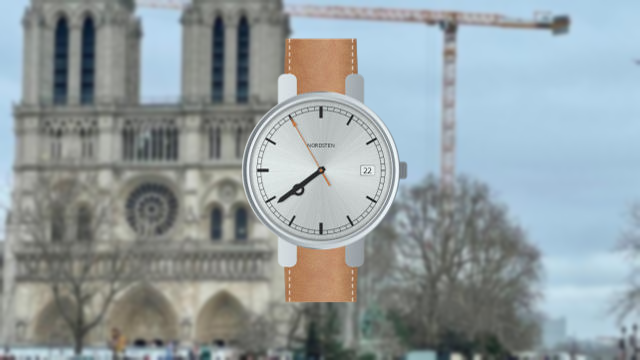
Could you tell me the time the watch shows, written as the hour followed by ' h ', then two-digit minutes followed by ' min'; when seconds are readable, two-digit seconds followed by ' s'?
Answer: 7 h 38 min 55 s
